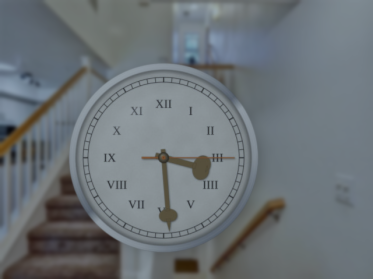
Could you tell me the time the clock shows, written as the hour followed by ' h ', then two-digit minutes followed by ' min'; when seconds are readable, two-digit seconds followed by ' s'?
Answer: 3 h 29 min 15 s
